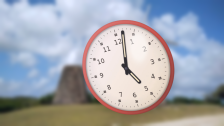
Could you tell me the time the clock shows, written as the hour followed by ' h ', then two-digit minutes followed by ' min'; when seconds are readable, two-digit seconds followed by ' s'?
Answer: 5 h 02 min
